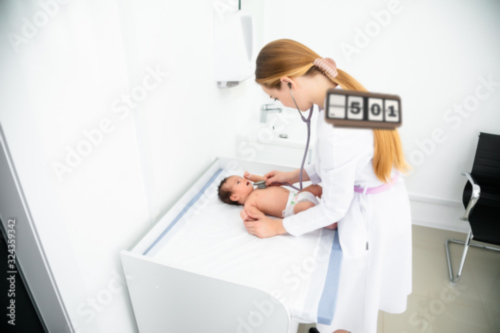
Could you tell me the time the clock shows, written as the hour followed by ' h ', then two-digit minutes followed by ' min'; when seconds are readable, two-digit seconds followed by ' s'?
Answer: 5 h 01 min
